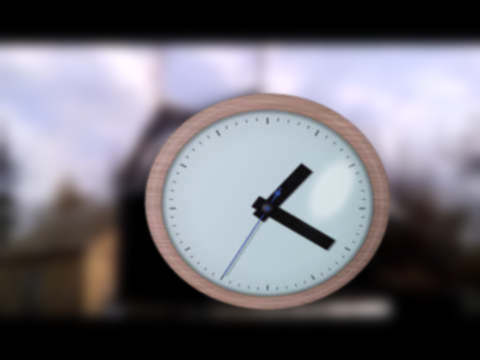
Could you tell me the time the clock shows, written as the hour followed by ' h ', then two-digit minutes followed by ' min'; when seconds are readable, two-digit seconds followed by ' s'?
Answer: 1 h 20 min 35 s
